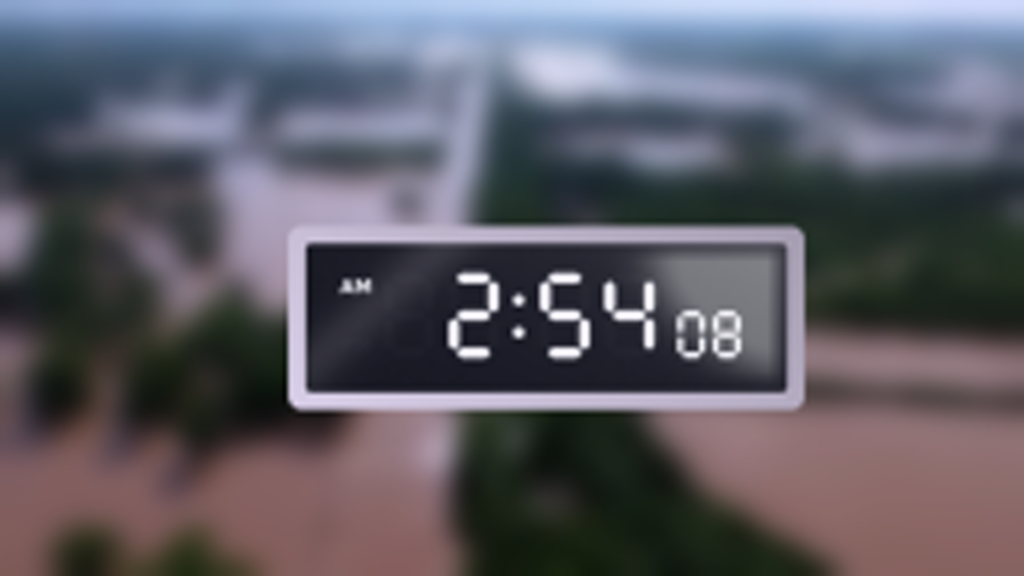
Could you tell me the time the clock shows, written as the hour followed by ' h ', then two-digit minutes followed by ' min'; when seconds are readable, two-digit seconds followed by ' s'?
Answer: 2 h 54 min 08 s
